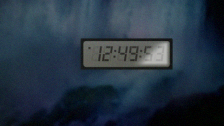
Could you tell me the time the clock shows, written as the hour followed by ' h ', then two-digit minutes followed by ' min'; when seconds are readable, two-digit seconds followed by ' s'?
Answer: 12 h 49 min 53 s
